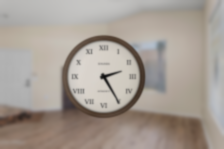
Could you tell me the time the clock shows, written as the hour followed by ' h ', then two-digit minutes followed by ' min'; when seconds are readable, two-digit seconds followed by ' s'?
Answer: 2 h 25 min
